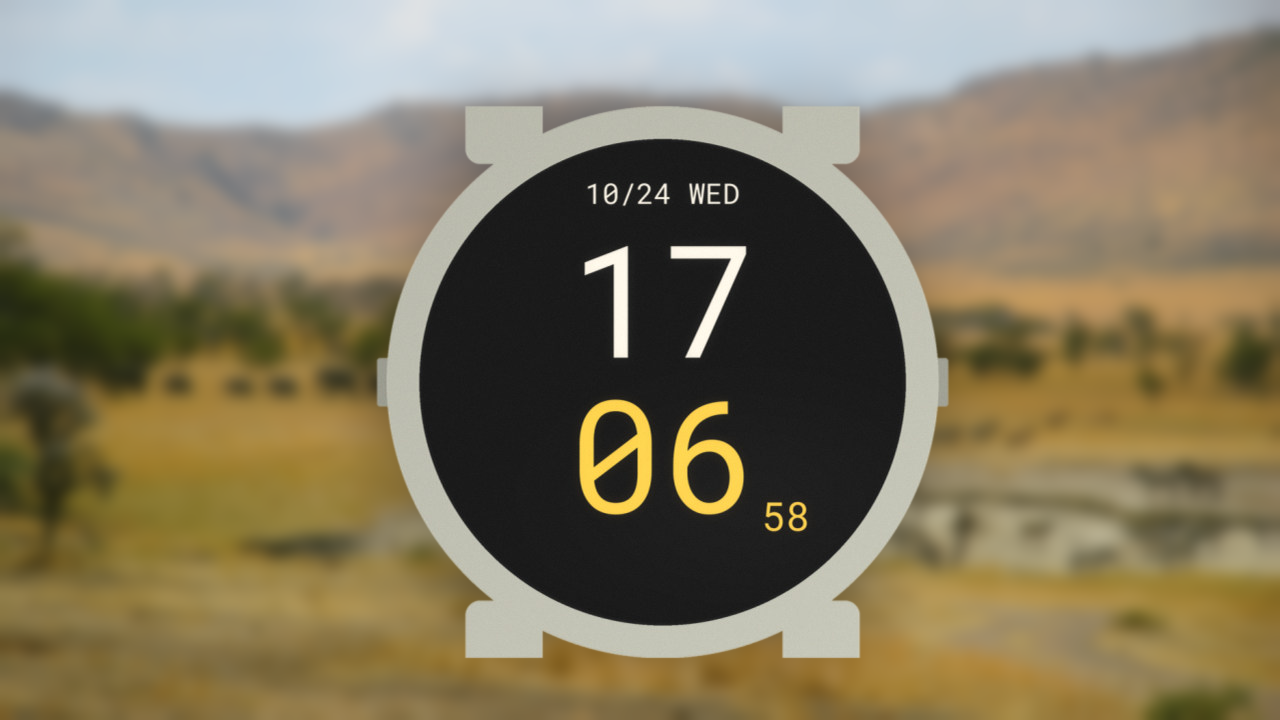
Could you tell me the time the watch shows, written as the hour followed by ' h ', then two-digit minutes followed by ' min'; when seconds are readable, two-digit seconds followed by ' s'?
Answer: 17 h 06 min 58 s
